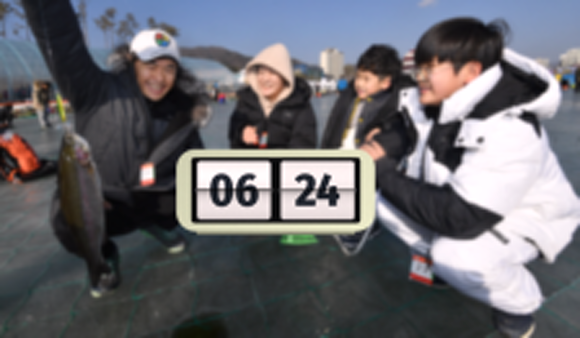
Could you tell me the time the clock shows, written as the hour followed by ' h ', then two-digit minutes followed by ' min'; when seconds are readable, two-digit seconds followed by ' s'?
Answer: 6 h 24 min
